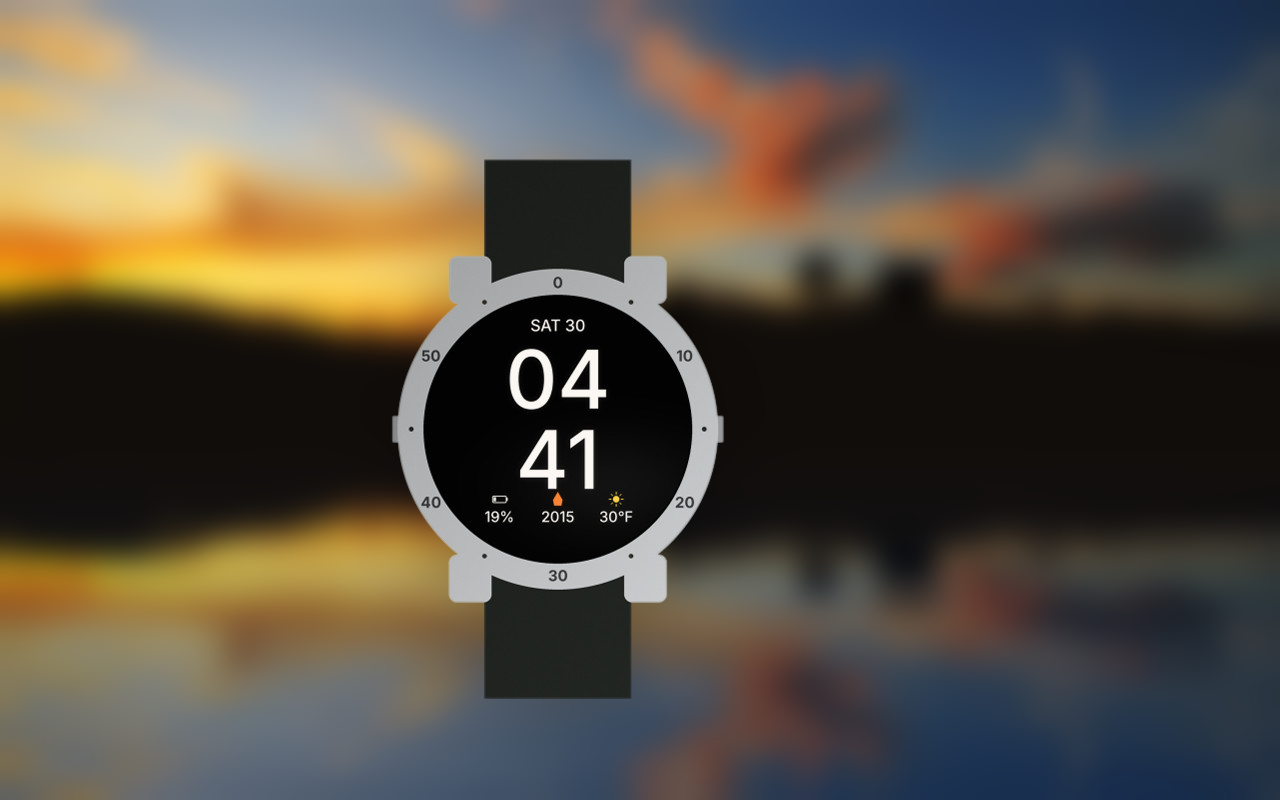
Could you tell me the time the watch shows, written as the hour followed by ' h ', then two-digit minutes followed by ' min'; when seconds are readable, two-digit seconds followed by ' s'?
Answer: 4 h 41 min
